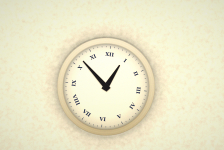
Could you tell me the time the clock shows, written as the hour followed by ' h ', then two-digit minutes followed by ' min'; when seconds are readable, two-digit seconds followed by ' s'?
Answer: 12 h 52 min
